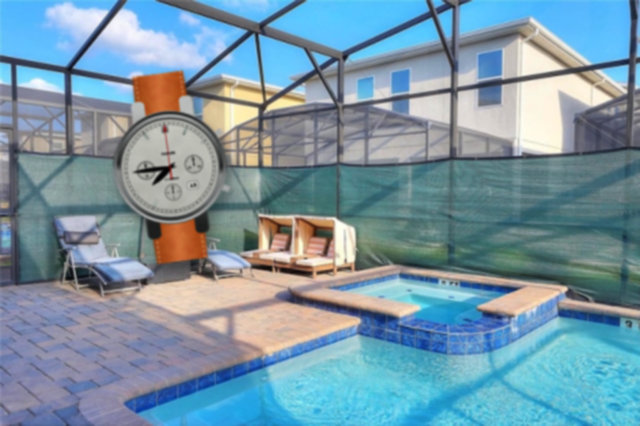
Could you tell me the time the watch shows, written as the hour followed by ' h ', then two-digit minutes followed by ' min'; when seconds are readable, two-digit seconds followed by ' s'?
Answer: 7 h 45 min
